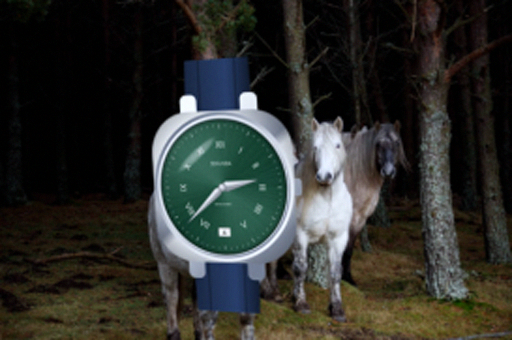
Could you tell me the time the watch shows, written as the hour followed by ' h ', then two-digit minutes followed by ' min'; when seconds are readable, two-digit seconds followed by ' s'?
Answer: 2 h 38 min
